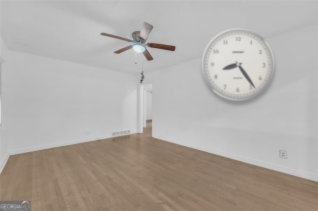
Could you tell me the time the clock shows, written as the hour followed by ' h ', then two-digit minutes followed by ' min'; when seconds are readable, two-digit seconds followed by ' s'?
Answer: 8 h 24 min
